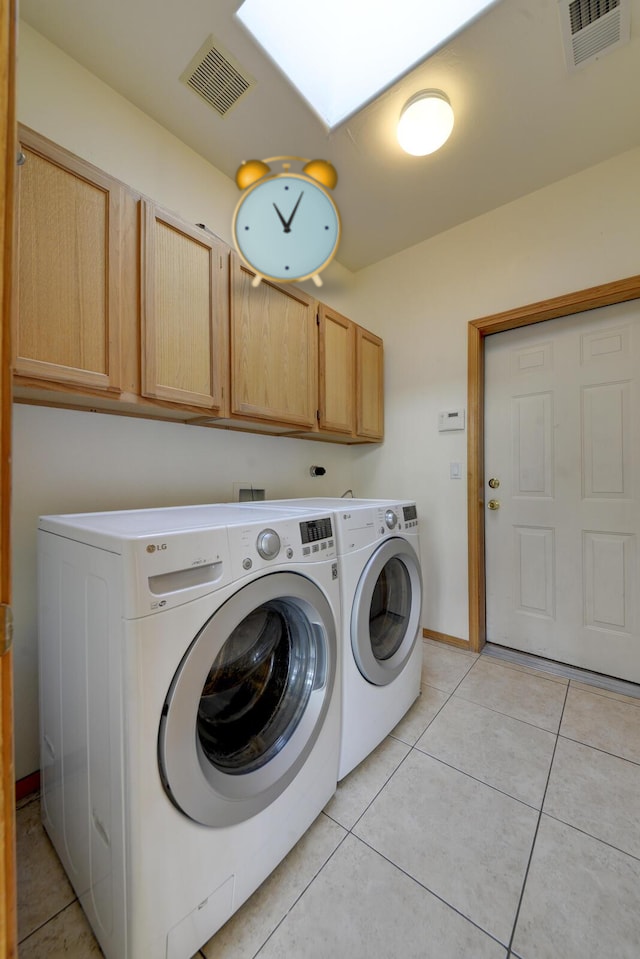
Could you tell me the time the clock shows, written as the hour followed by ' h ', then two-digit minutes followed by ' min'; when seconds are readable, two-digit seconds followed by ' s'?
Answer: 11 h 04 min
